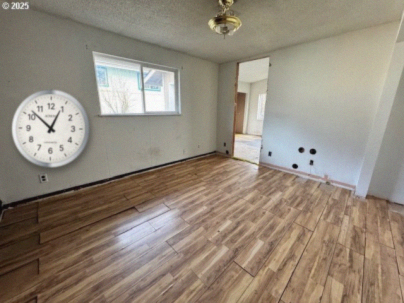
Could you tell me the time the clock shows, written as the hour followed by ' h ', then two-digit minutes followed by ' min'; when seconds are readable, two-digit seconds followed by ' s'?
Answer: 12 h 52 min
